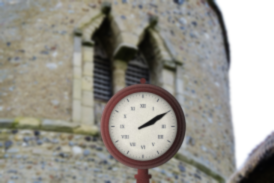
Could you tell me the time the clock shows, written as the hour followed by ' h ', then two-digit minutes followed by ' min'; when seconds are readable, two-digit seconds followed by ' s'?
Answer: 2 h 10 min
